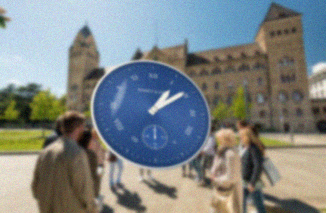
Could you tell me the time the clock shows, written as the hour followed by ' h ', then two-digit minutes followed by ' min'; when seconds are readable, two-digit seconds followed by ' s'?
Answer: 1 h 09 min
